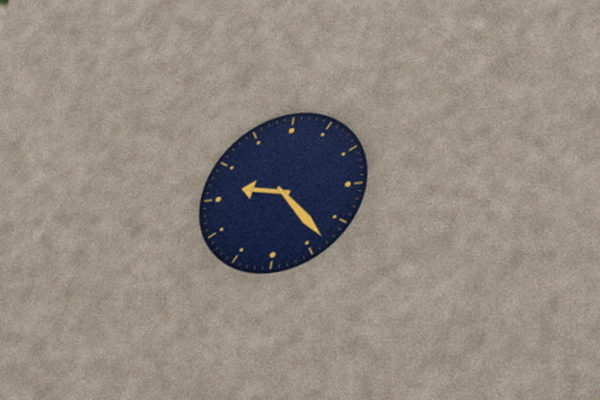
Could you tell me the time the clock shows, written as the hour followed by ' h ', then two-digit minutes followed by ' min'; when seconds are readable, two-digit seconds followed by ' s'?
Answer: 9 h 23 min
